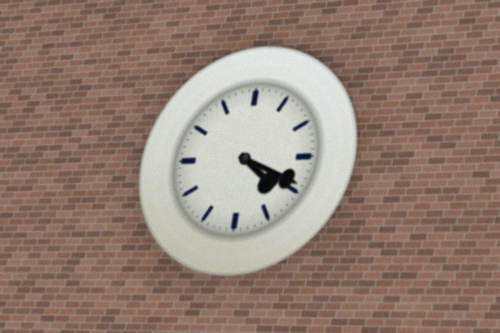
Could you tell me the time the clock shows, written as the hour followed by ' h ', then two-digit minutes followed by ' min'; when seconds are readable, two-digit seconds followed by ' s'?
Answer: 4 h 19 min
